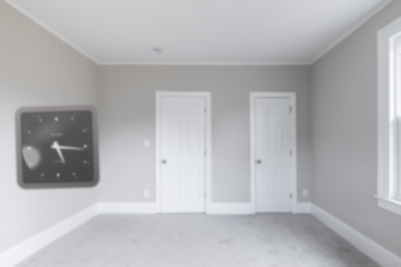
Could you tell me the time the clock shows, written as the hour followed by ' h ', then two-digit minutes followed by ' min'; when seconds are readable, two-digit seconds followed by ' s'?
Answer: 5 h 16 min
